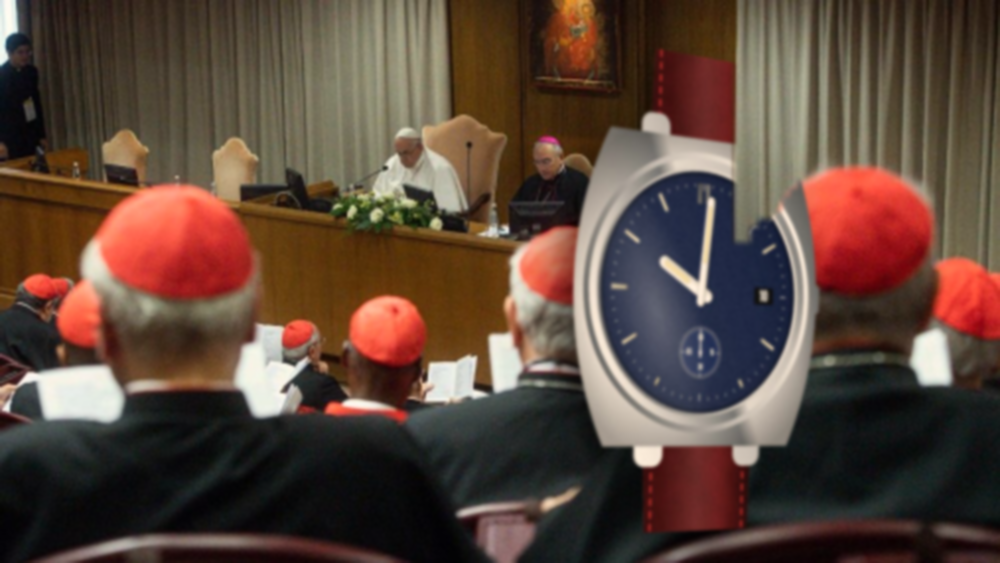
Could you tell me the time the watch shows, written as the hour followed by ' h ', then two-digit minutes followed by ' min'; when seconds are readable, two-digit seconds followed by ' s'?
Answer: 10 h 01 min
